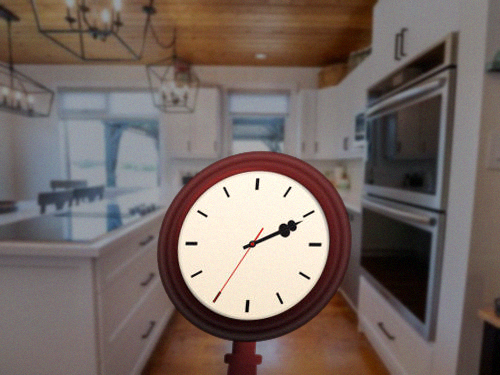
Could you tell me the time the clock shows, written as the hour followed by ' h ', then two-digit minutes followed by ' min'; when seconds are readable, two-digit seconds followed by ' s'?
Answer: 2 h 10 min 35 s
